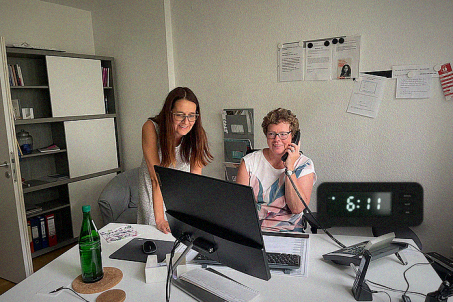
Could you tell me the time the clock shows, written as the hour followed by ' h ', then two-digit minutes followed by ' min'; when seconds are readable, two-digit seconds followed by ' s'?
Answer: 6 h 11 min
